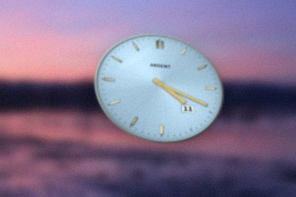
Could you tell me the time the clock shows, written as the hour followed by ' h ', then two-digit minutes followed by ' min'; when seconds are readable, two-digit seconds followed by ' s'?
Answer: 4 h 19 min
